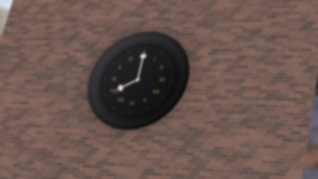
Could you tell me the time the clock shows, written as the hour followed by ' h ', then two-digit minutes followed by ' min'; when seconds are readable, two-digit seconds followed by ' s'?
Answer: 8 h 00 min
